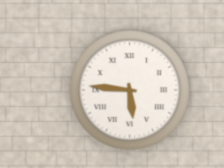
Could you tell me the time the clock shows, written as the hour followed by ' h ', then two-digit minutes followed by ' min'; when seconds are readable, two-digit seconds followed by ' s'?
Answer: 5 h 46 min
